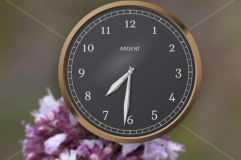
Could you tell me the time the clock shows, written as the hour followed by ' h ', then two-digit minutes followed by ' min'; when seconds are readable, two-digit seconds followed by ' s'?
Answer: 7 h 31 min
